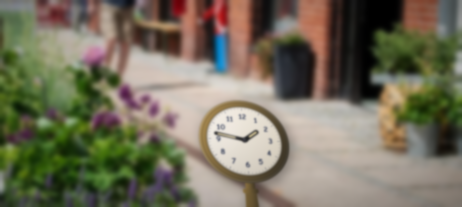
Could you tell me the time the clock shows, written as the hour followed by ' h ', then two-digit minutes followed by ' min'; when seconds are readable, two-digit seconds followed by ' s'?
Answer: 1 h 47 min
